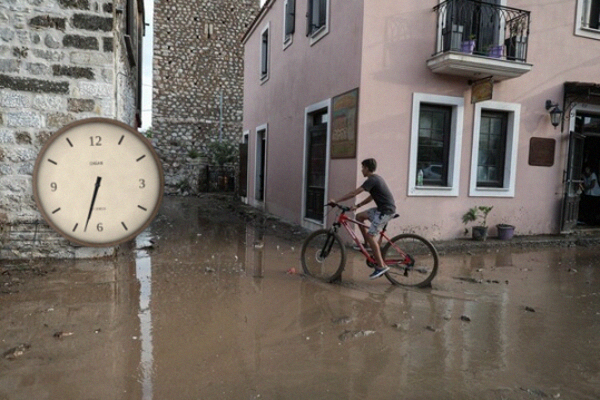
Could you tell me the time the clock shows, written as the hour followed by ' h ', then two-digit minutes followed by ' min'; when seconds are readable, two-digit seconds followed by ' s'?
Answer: 6 h 33 min
